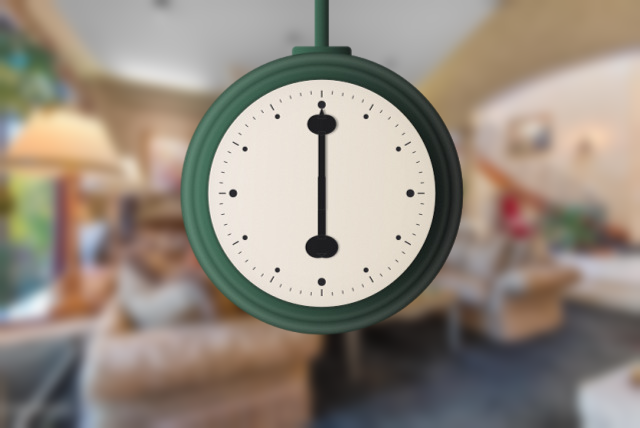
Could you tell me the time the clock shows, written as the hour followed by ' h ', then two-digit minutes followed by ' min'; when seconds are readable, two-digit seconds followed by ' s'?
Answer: 6 h 00 min
